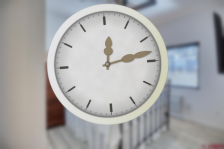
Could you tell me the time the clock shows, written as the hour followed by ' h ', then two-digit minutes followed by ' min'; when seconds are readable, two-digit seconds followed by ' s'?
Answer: 12 h 13 min
